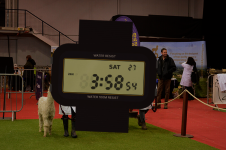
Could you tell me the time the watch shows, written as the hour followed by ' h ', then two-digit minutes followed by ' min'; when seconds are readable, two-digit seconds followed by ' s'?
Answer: 3 h 58 min 54 s
